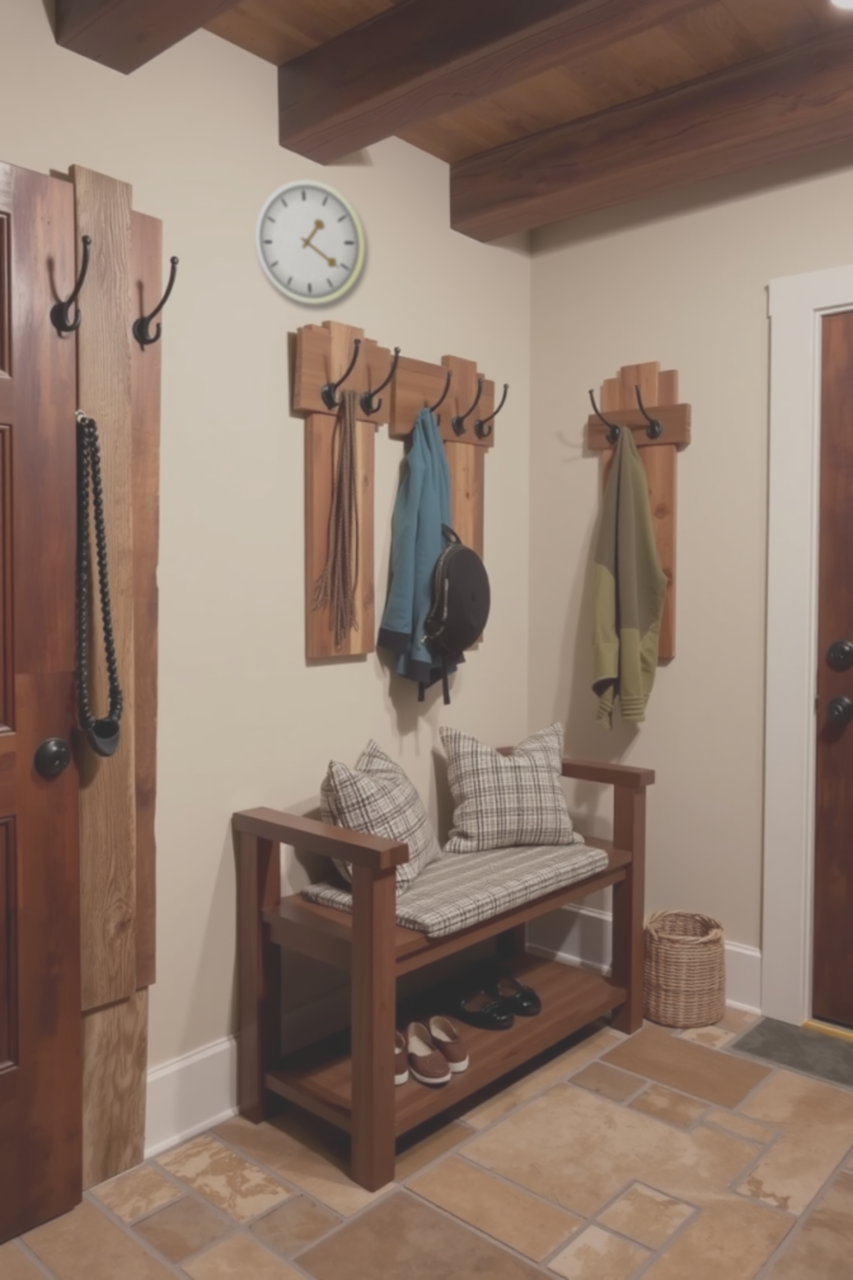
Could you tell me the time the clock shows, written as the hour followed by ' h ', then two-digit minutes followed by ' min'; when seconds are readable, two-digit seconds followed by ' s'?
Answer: 1 h 21 min
